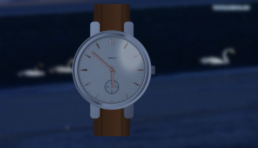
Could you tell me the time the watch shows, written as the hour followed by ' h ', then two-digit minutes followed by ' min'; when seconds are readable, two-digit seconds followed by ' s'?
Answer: 5 h 52 min
